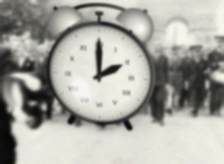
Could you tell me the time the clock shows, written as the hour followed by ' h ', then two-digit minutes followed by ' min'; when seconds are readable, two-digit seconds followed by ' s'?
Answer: 2 h 00 min
